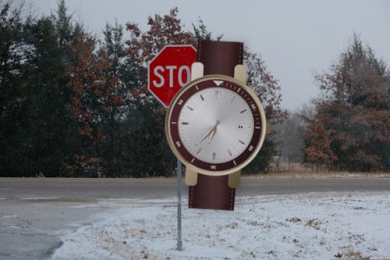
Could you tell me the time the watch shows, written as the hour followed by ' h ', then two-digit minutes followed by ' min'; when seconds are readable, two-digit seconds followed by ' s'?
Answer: 6 h 37 min
